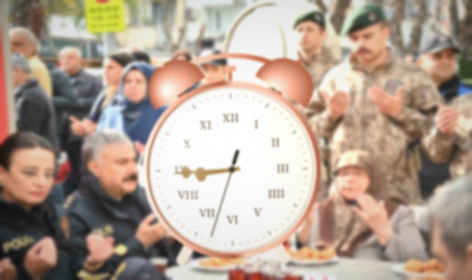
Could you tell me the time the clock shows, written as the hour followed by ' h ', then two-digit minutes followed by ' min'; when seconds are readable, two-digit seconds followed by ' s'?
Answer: 8 h 44 min 33 s
